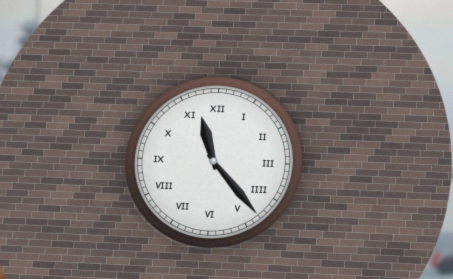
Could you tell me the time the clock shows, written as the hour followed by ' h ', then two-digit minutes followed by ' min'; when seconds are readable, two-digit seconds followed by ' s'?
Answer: 11 h 23 min
